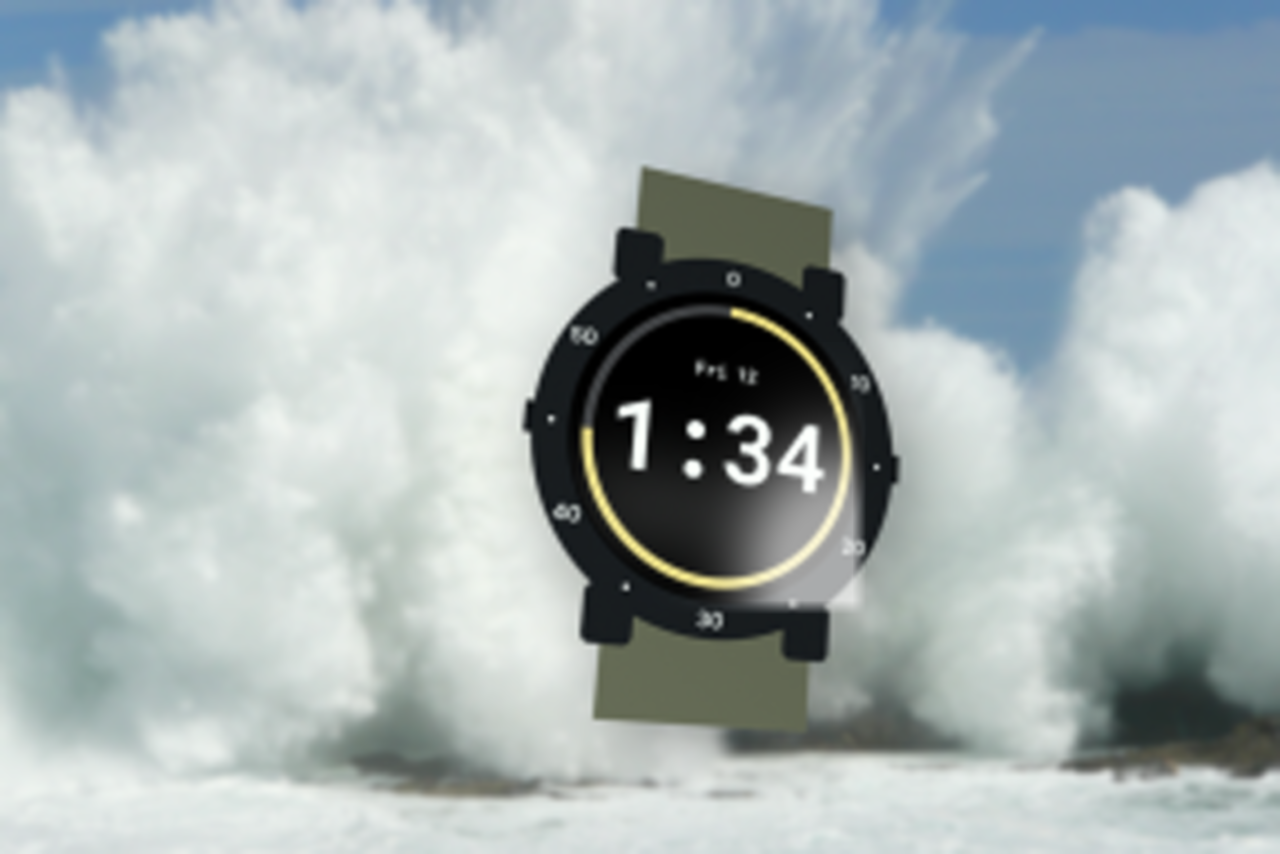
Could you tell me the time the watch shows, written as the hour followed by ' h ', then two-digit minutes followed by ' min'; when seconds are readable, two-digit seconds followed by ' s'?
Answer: 1 h 34 min
